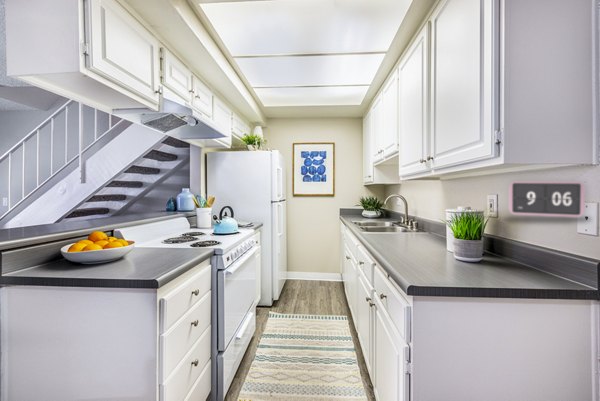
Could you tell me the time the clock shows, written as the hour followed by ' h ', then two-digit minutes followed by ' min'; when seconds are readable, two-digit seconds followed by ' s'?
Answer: 9 h 06 min
